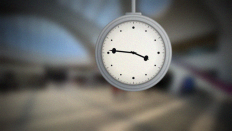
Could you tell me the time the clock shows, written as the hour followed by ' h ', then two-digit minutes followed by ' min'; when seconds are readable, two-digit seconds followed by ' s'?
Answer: 3 h 46 min
